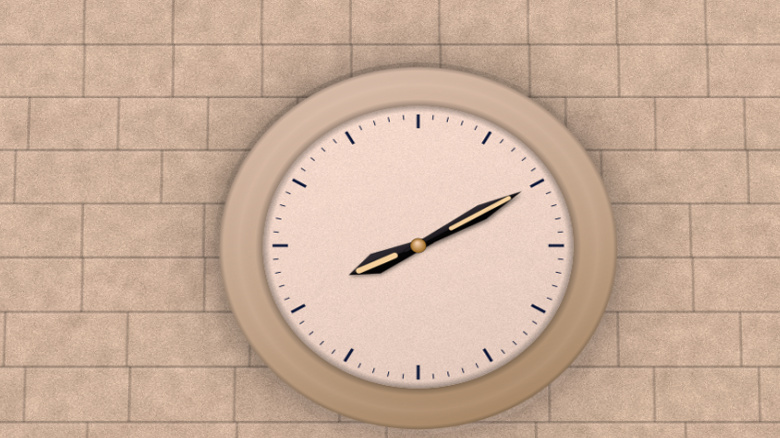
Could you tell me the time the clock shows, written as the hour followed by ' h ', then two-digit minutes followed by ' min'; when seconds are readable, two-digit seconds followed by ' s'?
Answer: 8 h 10 min
